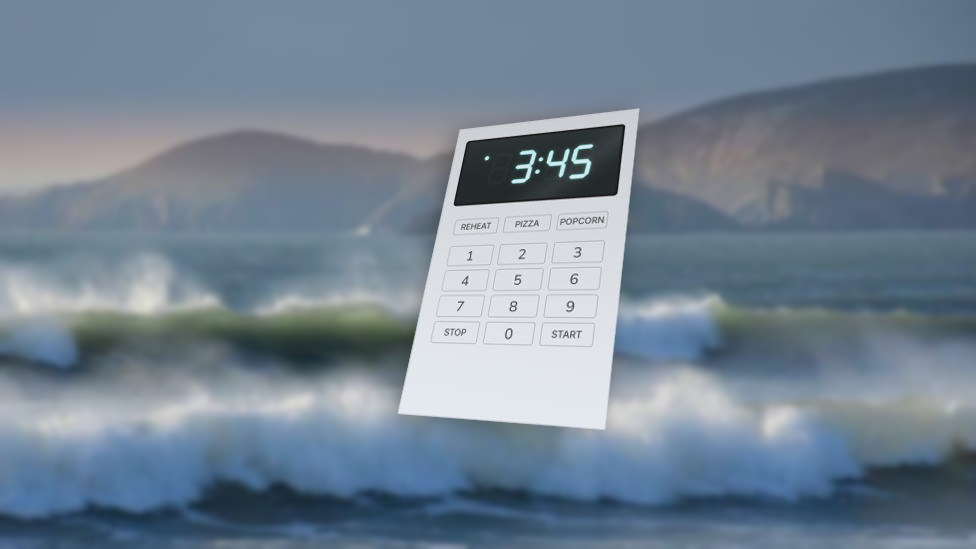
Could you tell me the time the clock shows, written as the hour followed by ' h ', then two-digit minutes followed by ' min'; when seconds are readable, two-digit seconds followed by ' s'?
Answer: 3 h 45 min
